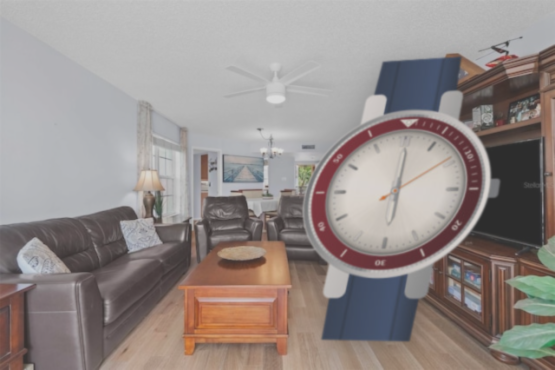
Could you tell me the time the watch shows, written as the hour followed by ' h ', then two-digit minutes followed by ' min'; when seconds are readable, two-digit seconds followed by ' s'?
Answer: 6 h 00 min 09 s
